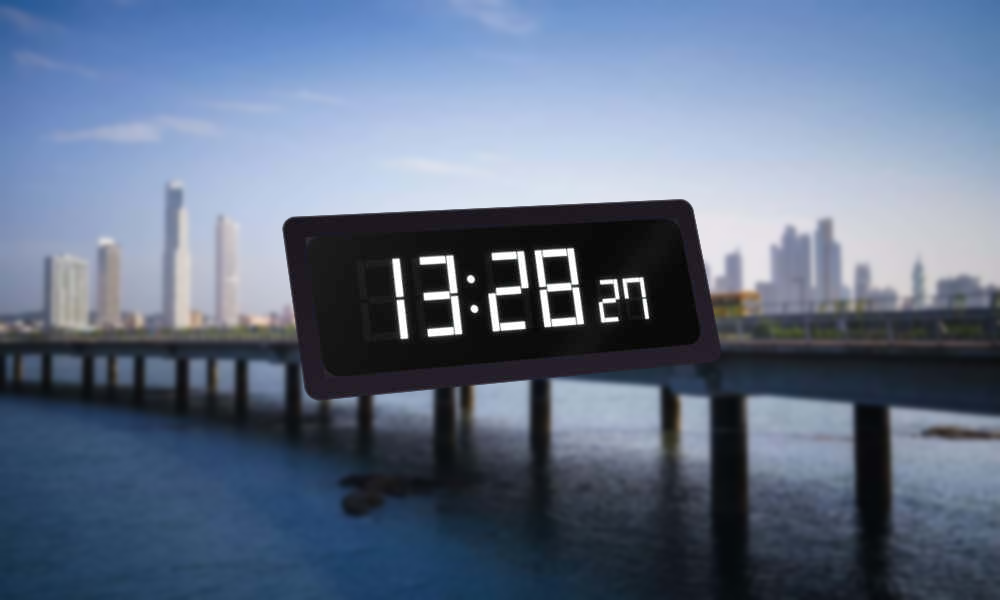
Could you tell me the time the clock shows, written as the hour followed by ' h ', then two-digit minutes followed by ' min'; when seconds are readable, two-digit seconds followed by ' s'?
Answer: 13 h 28 min 27 s
